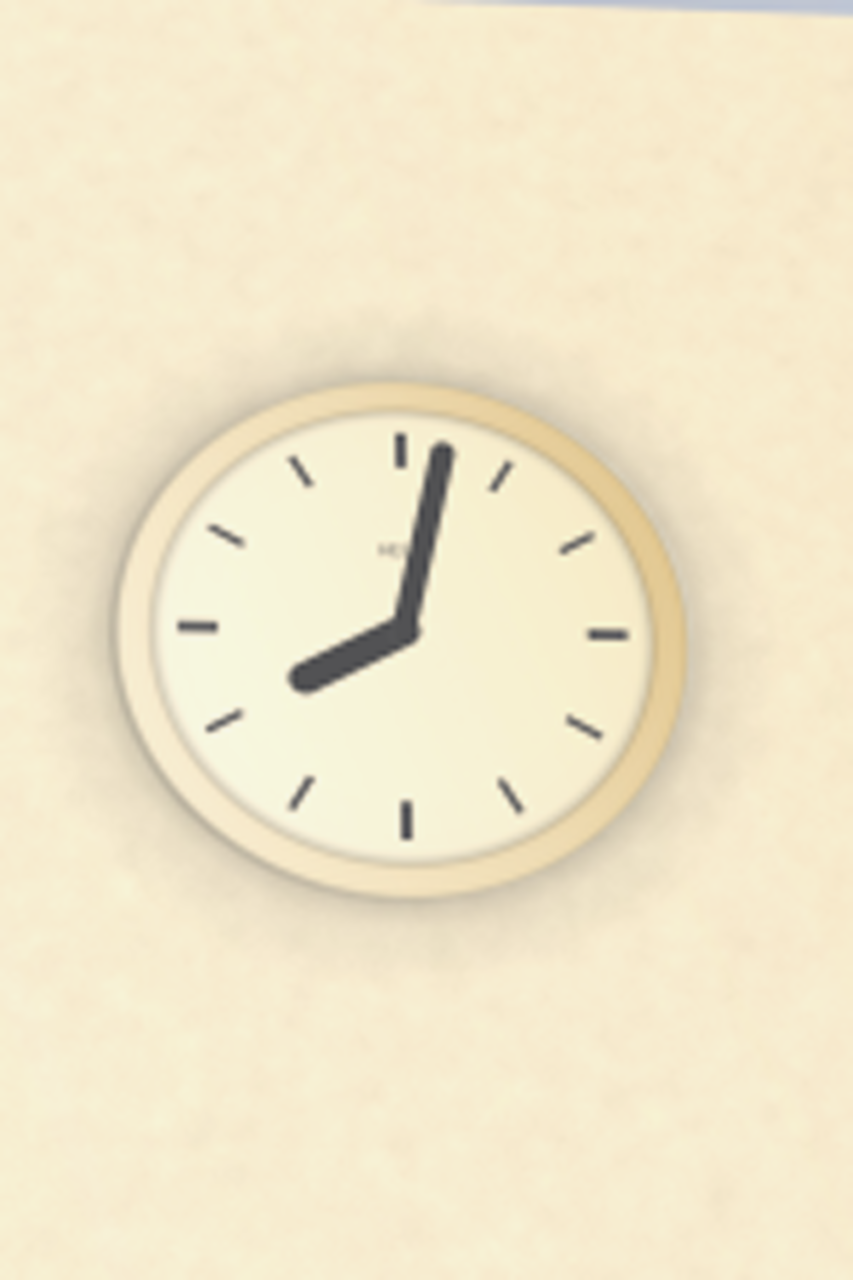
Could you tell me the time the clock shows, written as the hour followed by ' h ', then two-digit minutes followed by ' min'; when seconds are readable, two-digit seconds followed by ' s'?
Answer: 8 h 02 min
